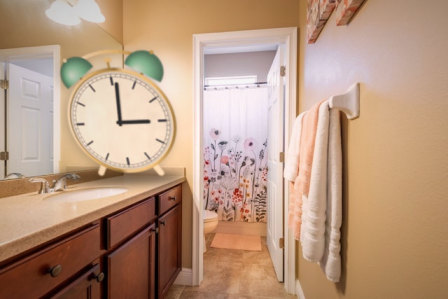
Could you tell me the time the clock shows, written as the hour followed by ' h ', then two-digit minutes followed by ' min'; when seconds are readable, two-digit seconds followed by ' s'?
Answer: 3 h 01 min
